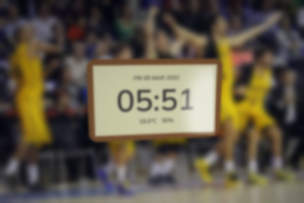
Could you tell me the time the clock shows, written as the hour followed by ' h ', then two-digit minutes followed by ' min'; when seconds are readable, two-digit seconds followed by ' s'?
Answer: 5 h 51 min
